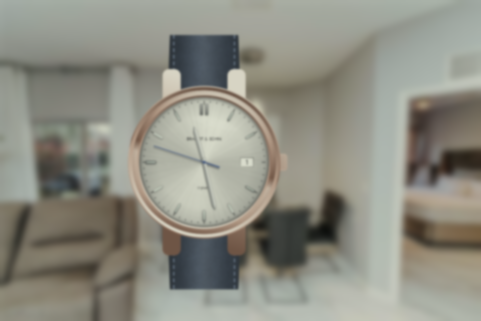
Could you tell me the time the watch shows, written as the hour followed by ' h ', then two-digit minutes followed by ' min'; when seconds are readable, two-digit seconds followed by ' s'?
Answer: 11 h 27 min 48 s
